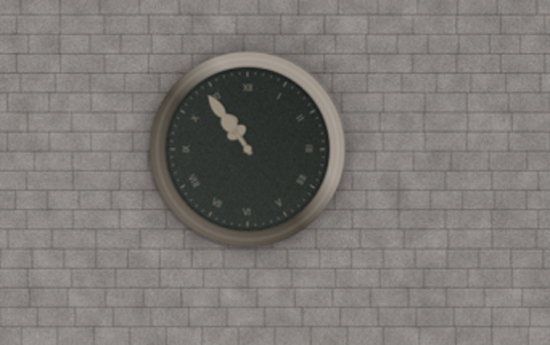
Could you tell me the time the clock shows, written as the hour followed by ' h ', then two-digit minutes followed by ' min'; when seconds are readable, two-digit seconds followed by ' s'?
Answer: 10 h 54 min
